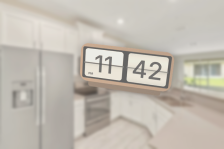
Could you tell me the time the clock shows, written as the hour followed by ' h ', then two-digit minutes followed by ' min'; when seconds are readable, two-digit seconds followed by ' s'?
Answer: 11 h 42 min
